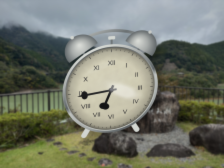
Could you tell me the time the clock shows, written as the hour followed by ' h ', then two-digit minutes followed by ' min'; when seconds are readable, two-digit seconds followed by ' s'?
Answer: 6 h 44 min
